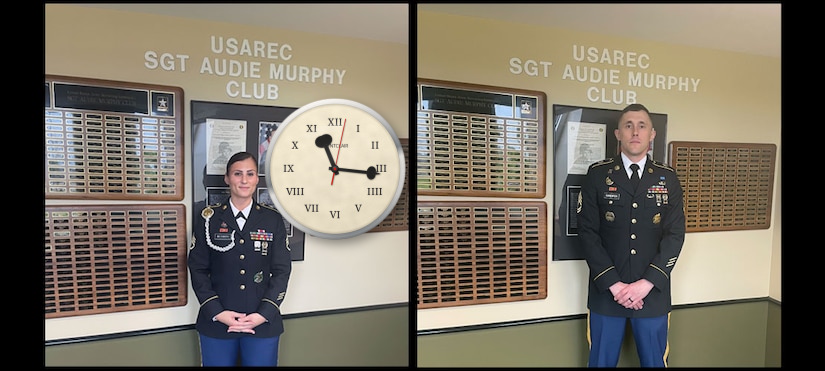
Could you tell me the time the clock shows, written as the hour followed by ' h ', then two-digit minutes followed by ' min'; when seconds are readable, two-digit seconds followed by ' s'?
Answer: 11 h 16 min 02 s
